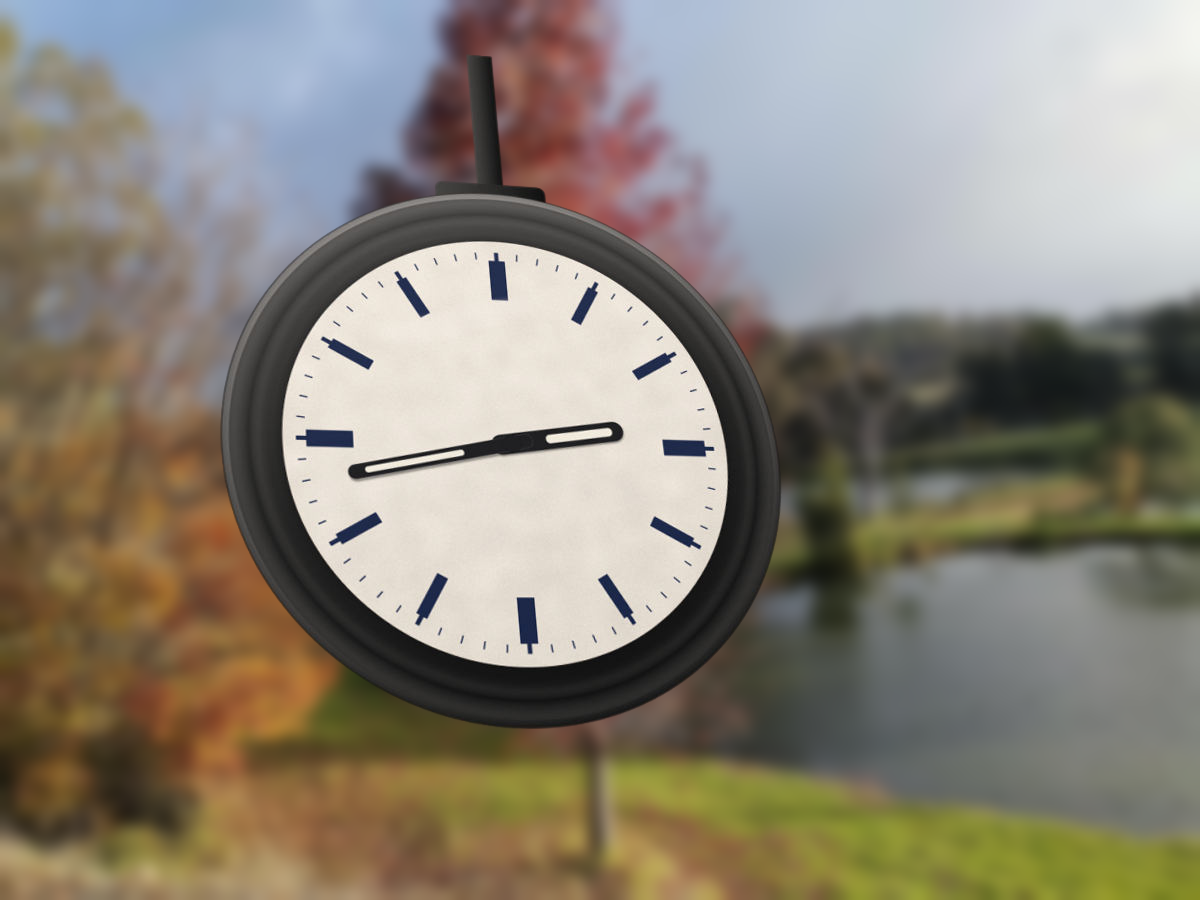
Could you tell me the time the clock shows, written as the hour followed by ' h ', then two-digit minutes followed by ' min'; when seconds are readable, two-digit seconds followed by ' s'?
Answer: 2 h 43 min
